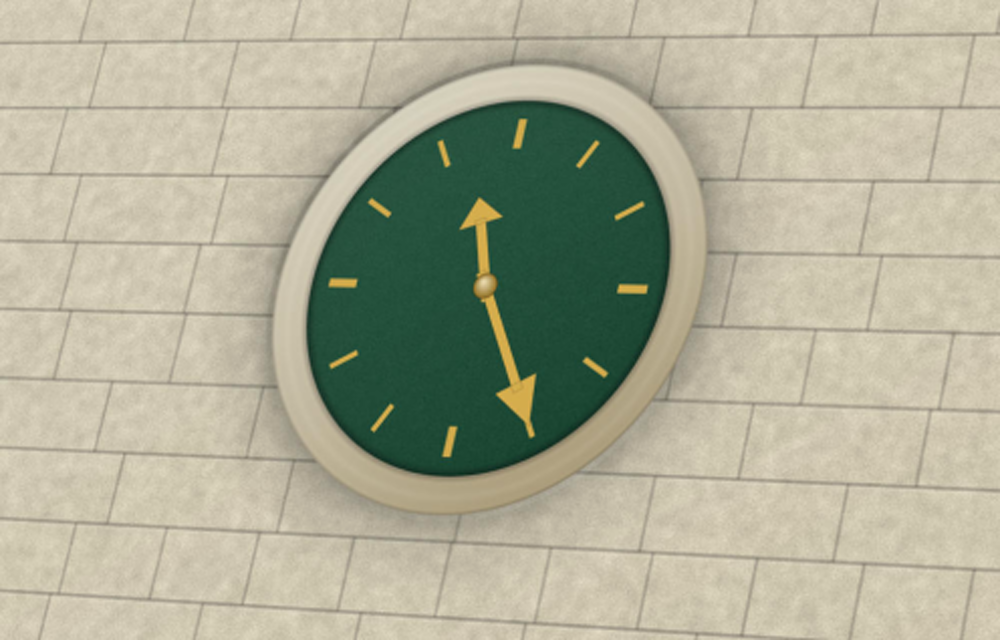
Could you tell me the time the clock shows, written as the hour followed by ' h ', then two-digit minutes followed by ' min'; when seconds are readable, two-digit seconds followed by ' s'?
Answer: 11 h 25 min
